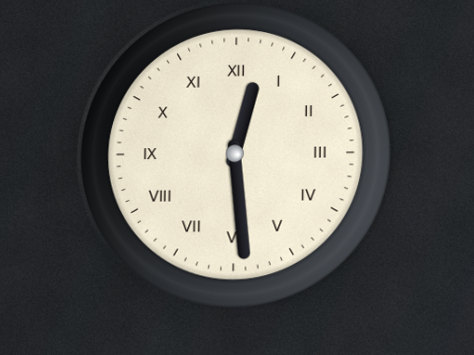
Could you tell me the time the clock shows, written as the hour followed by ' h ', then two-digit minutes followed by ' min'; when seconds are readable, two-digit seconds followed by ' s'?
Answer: 12 h 29 min
